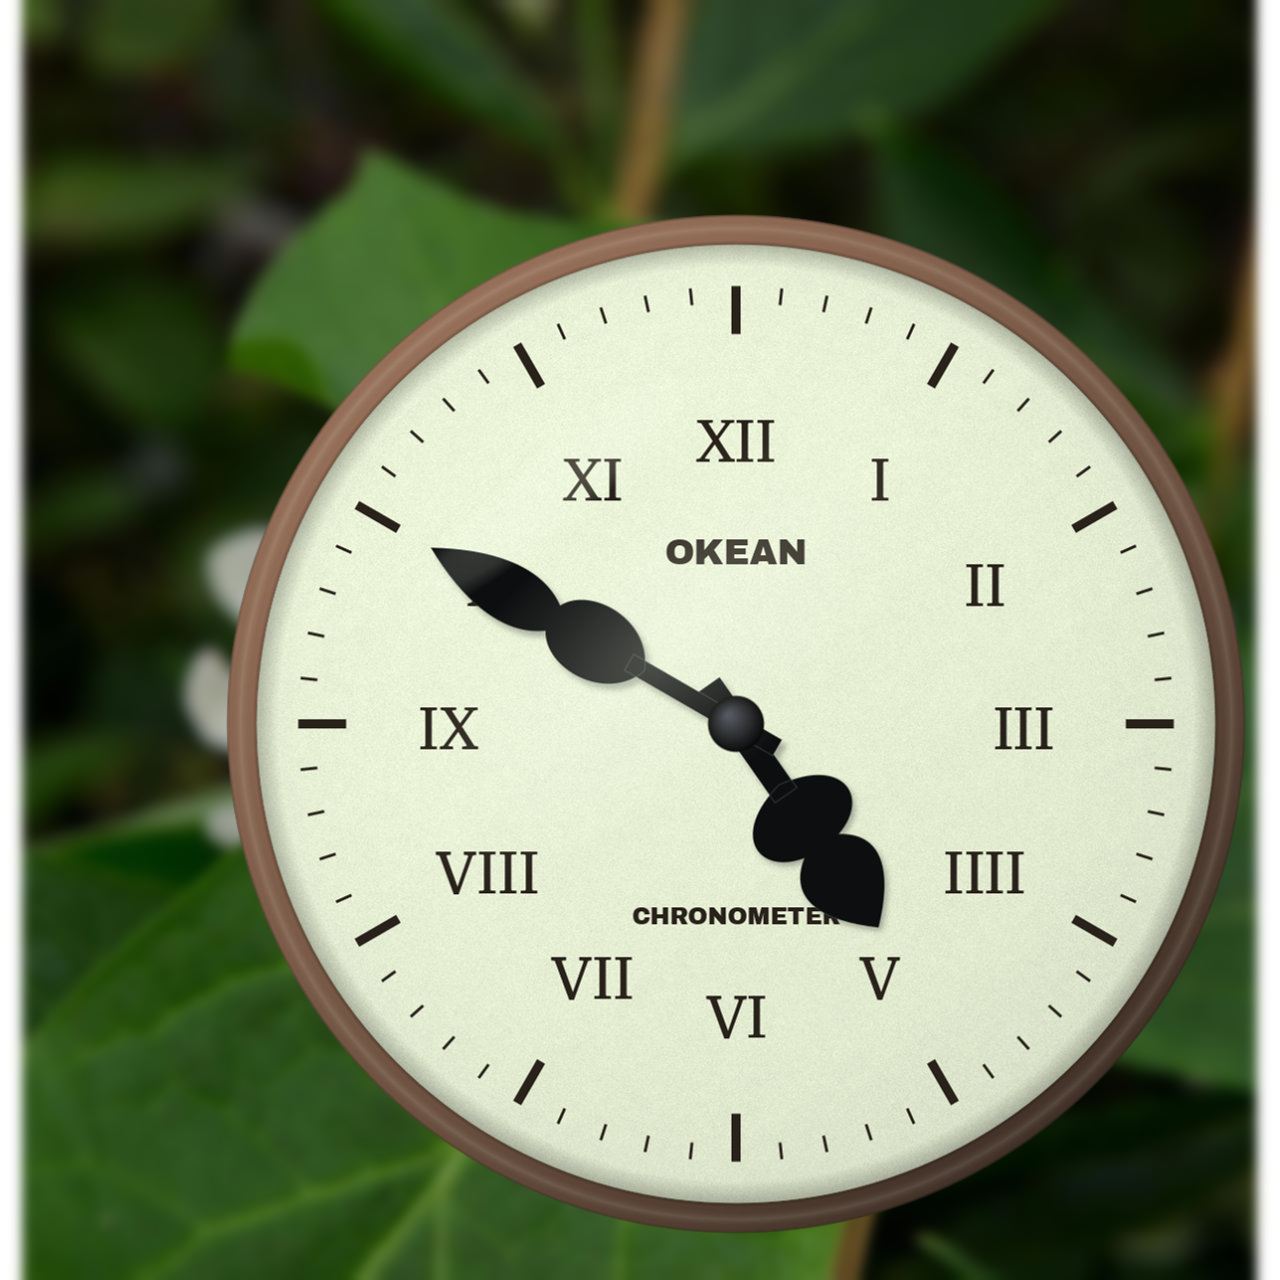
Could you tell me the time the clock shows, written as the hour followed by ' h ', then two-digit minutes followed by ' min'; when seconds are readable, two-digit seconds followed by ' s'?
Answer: 4 h 50 min
